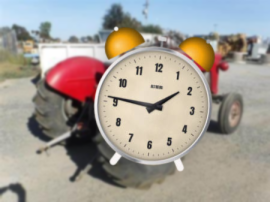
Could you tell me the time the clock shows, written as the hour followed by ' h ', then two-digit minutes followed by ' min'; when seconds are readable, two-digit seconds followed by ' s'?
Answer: 1 h 46 min
